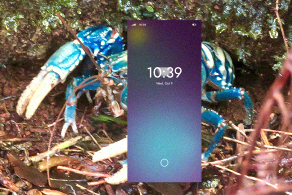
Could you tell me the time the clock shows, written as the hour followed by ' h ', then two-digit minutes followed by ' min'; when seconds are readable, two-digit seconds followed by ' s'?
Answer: 10 h 39 min
